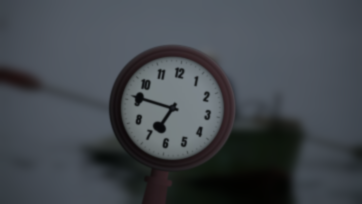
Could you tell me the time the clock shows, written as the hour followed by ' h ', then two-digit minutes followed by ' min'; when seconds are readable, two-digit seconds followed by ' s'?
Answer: 6 h 46 min
